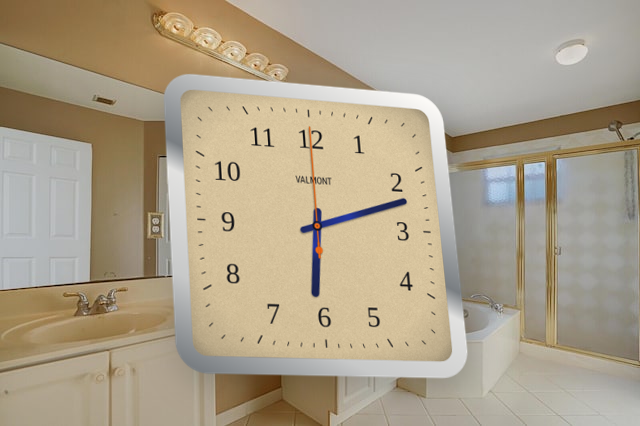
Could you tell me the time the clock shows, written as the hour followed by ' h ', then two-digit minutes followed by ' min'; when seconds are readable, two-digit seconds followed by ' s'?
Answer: 6 h 12 min 00 s
